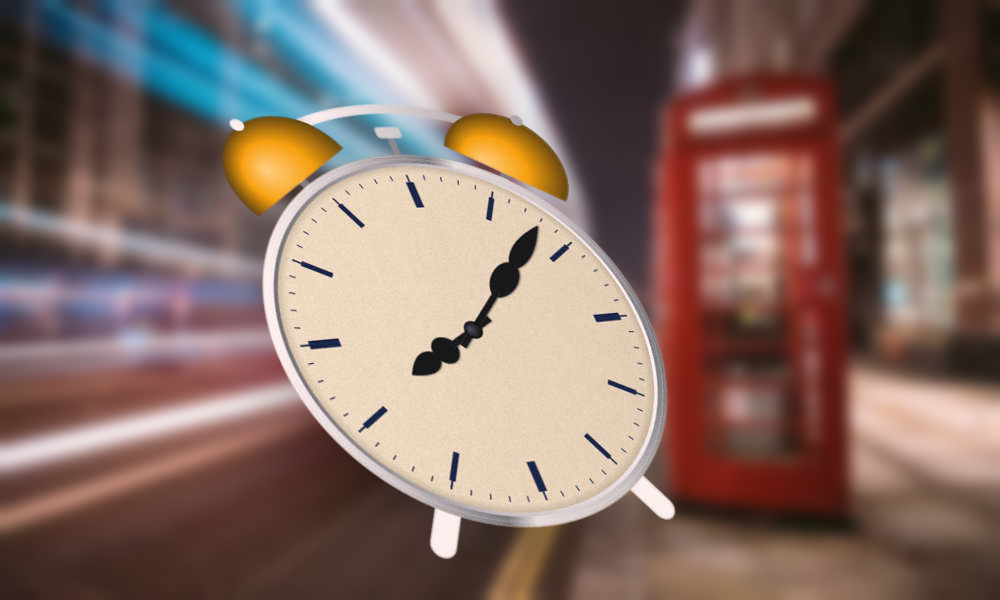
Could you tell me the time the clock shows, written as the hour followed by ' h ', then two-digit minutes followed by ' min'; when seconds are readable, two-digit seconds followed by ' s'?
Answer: 8 h 08 min
